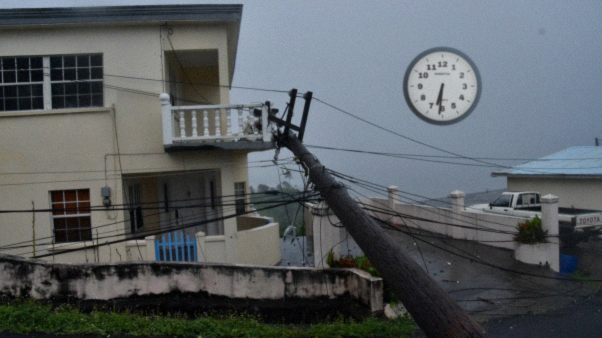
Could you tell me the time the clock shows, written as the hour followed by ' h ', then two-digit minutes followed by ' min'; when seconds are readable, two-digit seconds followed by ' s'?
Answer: 6 h 31 min
